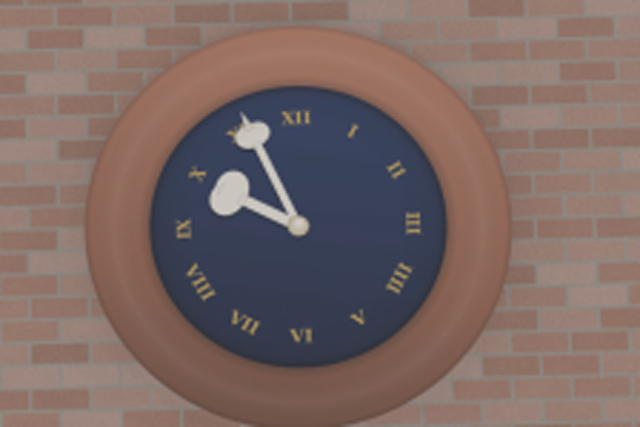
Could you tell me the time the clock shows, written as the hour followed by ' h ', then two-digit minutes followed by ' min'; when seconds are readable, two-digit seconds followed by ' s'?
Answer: 9 h 56 min
